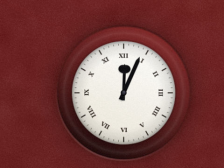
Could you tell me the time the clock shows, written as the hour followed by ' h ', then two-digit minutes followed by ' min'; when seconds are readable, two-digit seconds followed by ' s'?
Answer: 12 h 04 min
